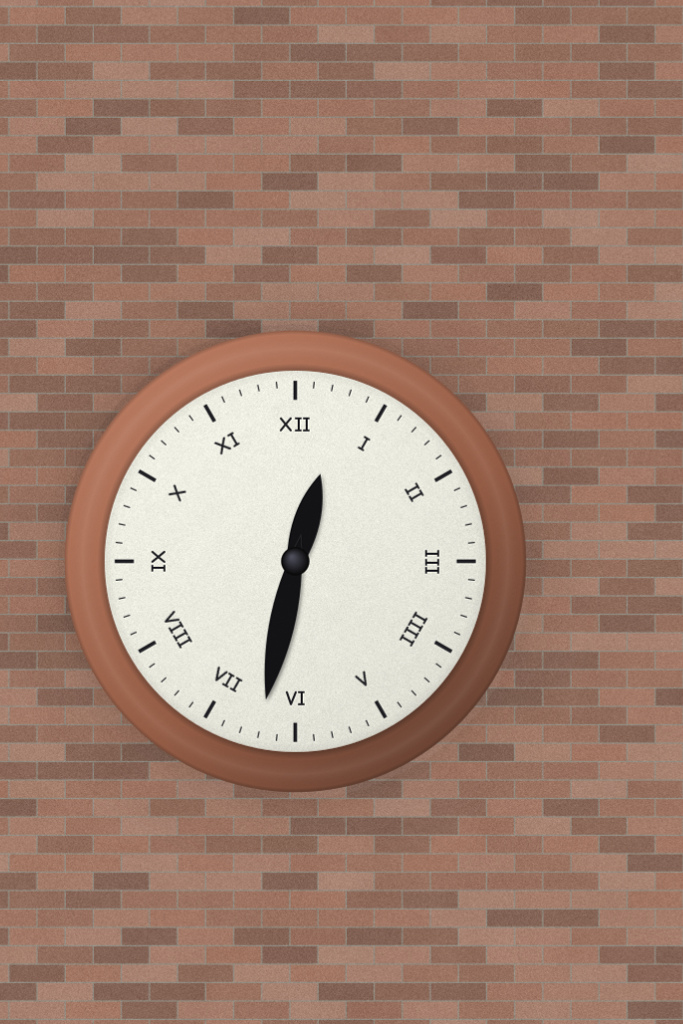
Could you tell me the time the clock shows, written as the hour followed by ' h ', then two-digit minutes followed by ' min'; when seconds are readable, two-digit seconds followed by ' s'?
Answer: 12 h 32 min
